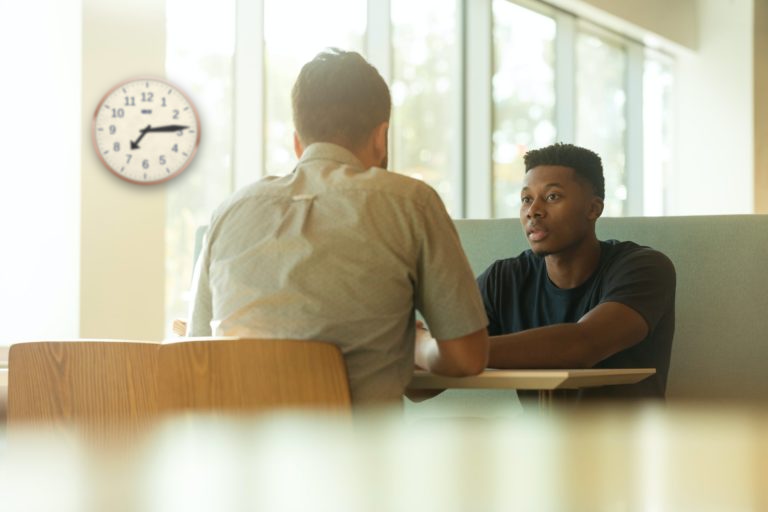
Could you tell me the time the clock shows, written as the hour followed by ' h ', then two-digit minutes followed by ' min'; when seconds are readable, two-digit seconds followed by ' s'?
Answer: 7 h 14 min
